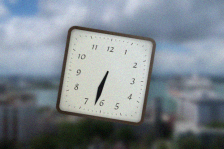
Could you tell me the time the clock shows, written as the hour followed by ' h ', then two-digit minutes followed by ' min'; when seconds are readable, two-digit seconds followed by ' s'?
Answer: 6 h 32 min
